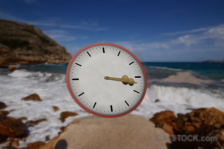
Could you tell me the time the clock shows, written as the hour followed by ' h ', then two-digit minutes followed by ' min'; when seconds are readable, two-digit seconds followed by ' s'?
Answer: 3 h 17 min
